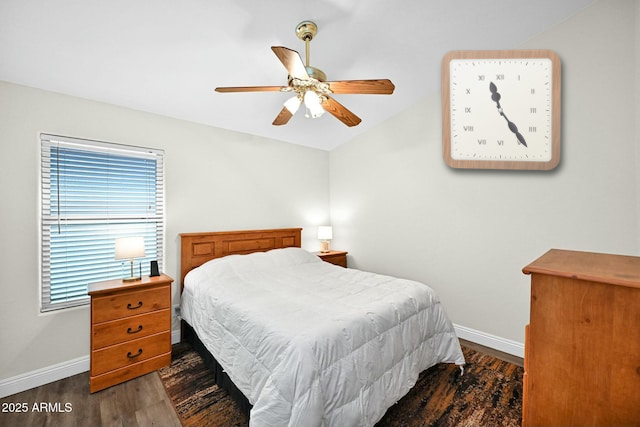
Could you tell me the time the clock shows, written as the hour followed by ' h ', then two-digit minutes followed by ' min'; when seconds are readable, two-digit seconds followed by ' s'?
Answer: 11 h 24 min
